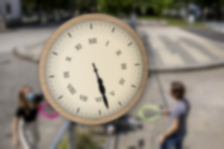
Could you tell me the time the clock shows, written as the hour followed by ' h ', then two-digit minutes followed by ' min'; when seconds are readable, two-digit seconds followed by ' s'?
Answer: 5 h 28 min
